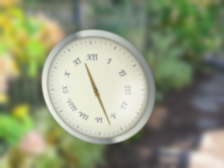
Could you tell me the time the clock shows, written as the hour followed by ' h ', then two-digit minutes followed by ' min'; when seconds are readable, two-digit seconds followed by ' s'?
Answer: 11 h 27 min
